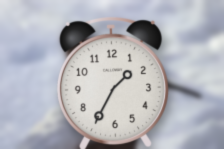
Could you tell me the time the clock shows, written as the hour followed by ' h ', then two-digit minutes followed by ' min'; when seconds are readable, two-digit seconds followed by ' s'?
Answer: 1 h 35 min
